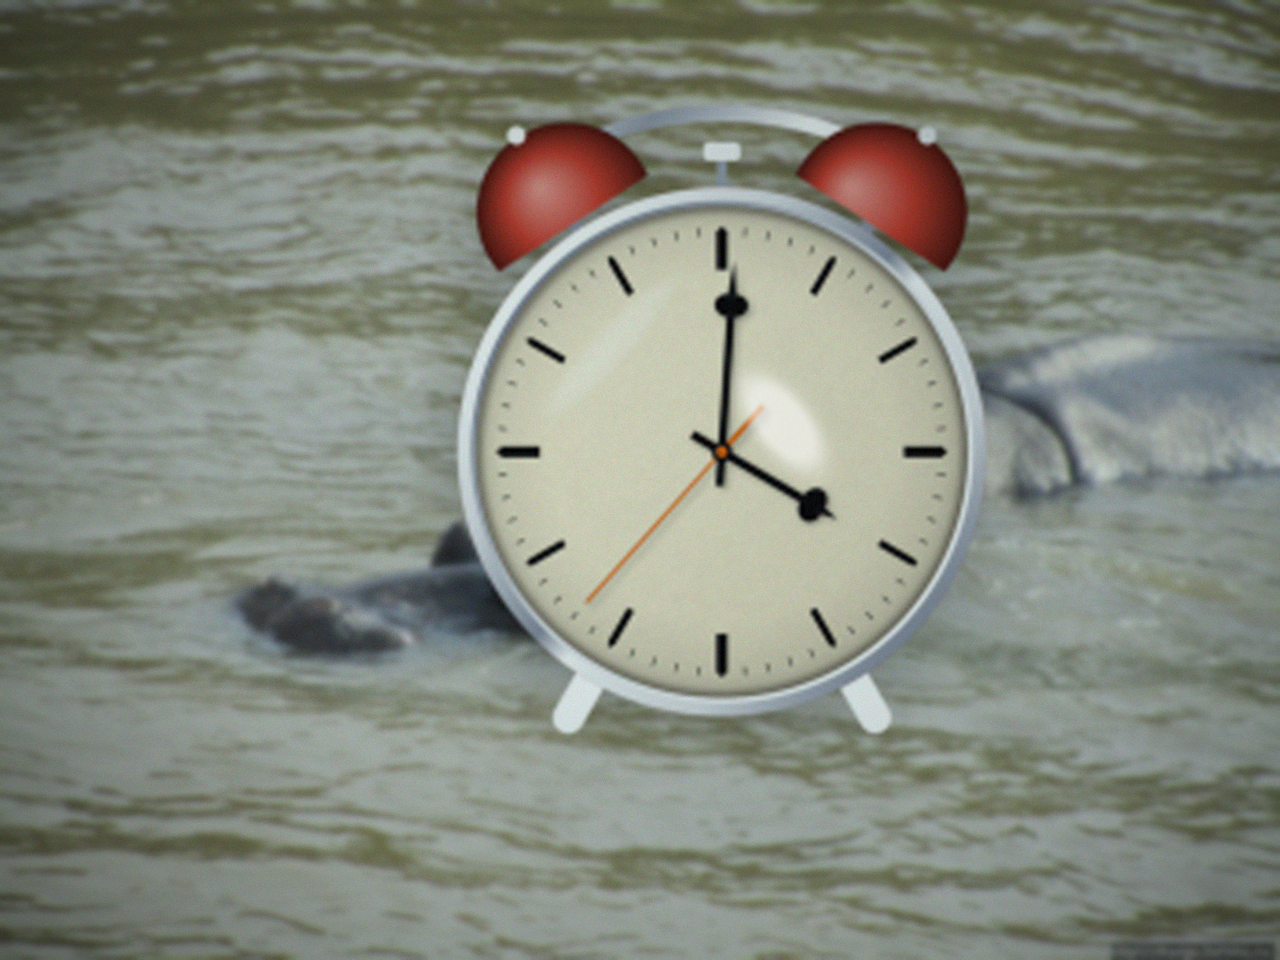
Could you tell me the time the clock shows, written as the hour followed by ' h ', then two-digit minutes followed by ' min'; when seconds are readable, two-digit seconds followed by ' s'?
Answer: 4 h 00 min 37 s
